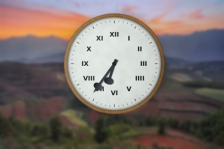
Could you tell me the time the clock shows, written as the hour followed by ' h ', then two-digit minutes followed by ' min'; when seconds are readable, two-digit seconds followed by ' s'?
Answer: 6 h 36 min
